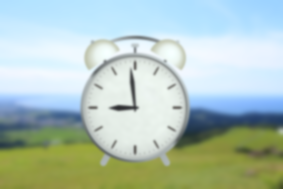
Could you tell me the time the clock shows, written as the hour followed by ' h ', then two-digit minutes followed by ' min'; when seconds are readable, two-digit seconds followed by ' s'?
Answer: 8 h 59 min
